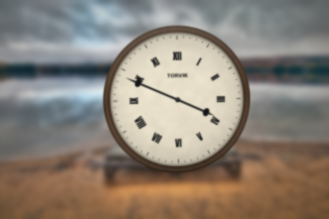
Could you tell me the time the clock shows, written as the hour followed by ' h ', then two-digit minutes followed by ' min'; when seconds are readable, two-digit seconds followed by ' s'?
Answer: 3 h 49 min
